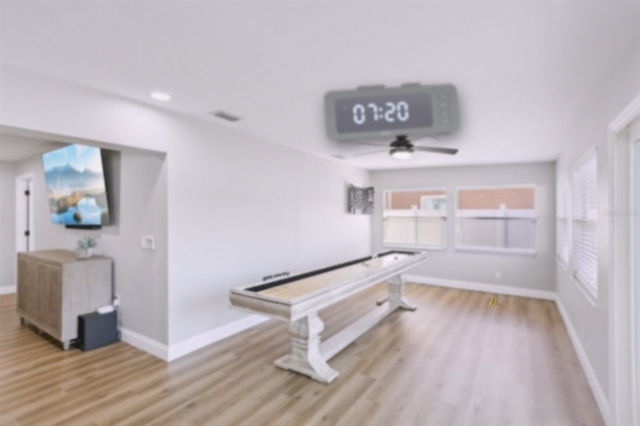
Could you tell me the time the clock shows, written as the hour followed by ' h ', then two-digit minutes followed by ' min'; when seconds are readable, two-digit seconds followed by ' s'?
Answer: 7 h 20 min
